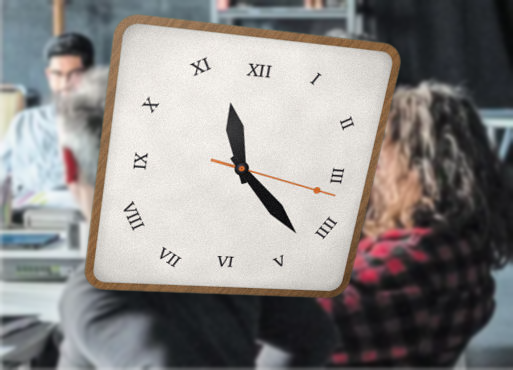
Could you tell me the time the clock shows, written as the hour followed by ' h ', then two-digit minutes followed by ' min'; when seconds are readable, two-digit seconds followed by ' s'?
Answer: 11 h 22 min 17 s
